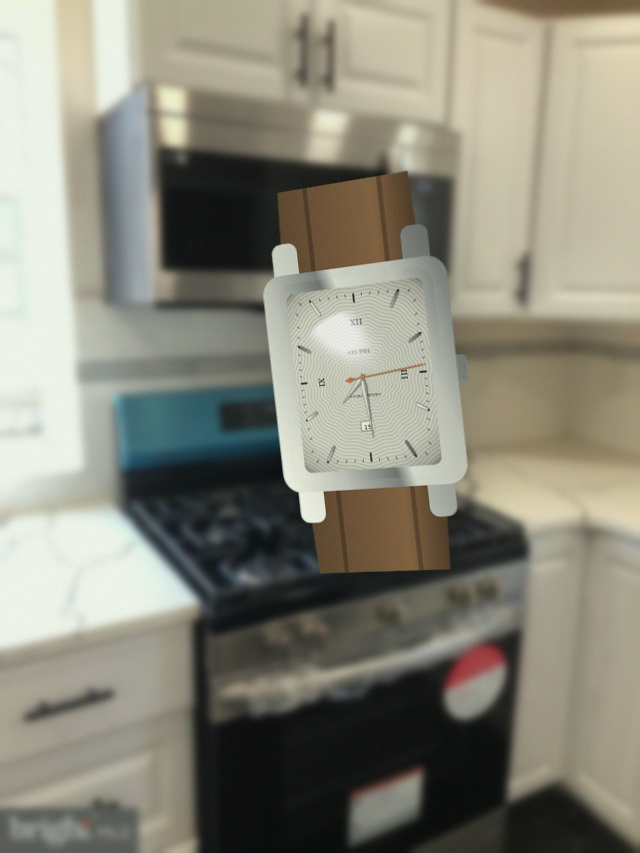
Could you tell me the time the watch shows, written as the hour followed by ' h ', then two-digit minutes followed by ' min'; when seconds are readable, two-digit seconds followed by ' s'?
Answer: 7 h 29 min 14 s
